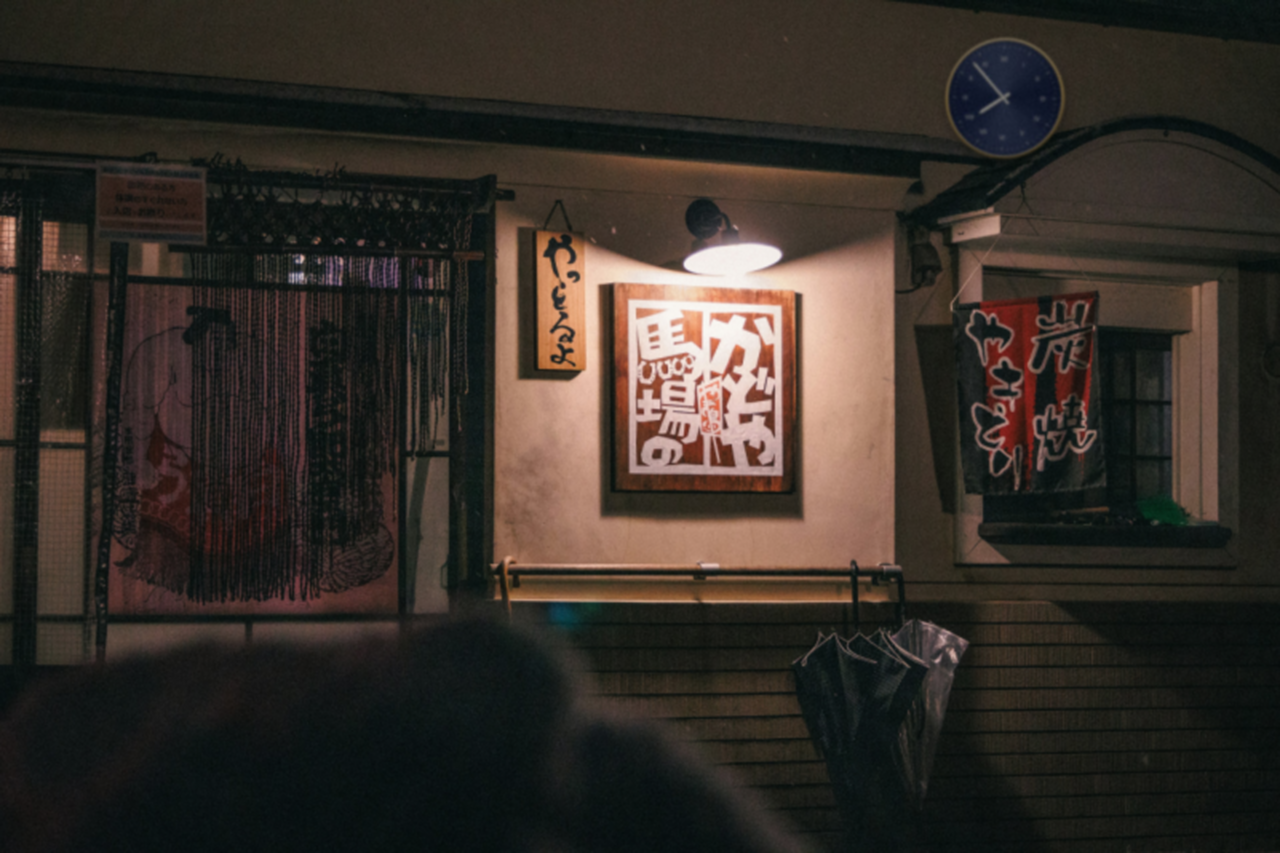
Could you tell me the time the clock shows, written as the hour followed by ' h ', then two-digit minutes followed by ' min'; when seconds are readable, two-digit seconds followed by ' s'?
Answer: 7 h 53 min
